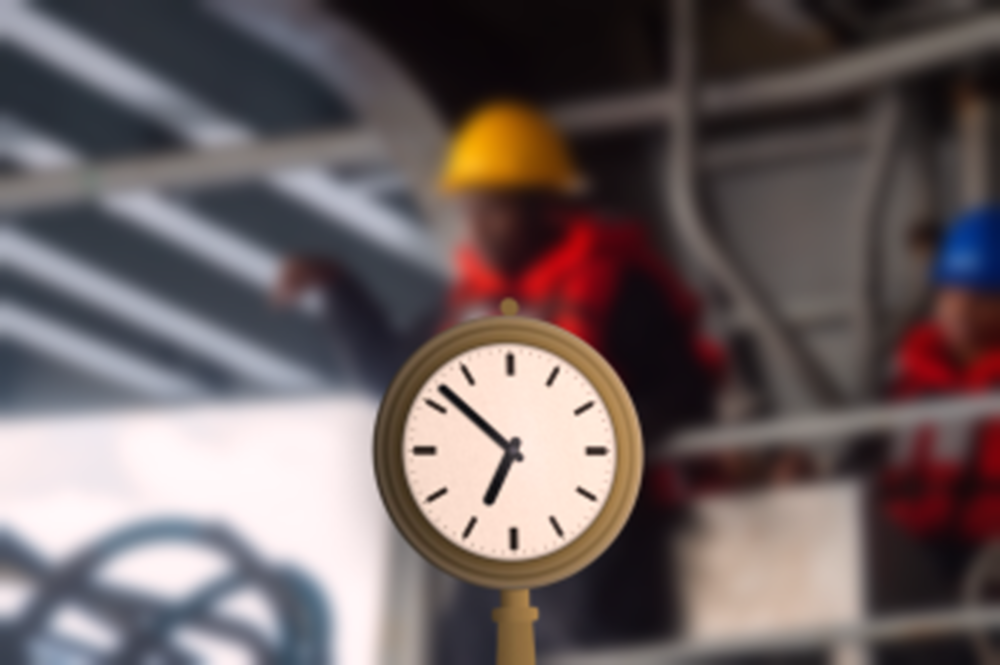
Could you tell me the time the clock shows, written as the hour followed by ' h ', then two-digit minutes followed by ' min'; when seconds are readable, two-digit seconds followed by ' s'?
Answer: 6 h 52 min
